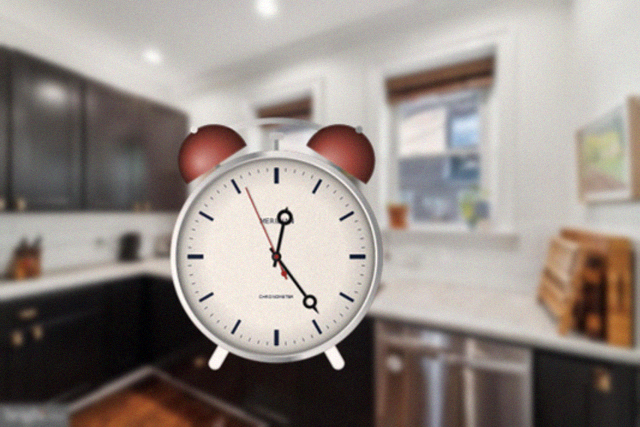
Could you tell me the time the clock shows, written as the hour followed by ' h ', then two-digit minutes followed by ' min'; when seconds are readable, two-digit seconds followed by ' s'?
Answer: 12 h 23 min 56 s
